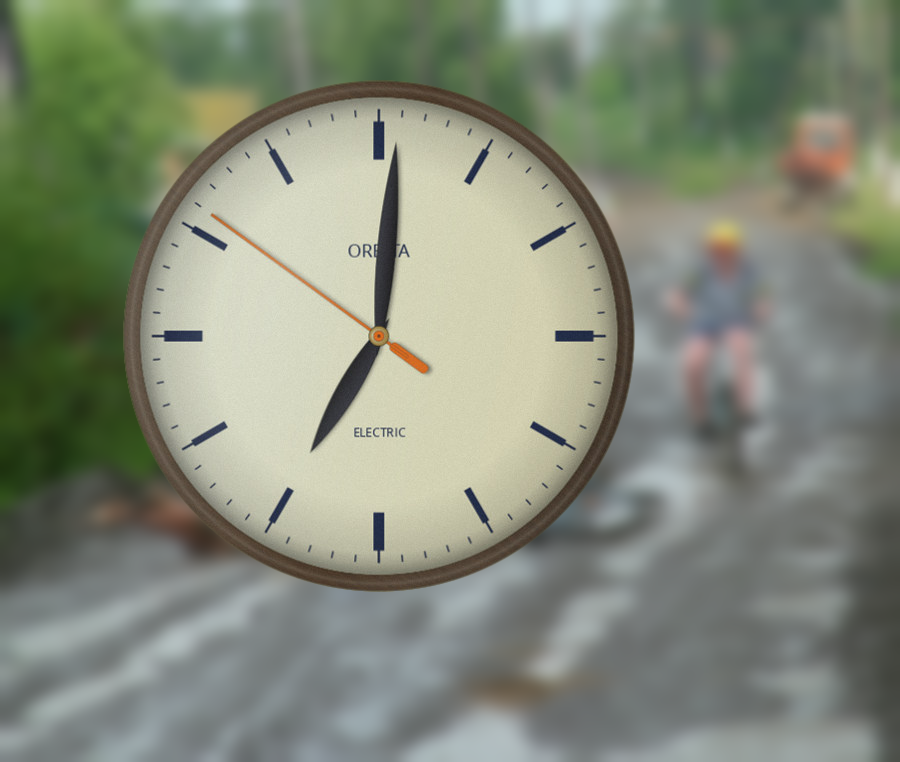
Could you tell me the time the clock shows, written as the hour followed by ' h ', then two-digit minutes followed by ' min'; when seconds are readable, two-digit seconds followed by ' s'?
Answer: 7 h 00 min 51 s
